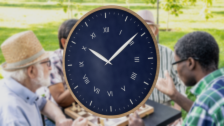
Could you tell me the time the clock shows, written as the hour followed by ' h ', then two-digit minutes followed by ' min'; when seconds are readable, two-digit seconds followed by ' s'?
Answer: 10 h 09 min
